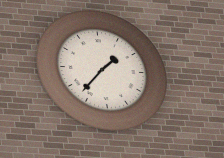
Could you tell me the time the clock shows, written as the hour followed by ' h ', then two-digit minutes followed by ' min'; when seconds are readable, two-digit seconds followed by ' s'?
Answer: 1 h 37 min
